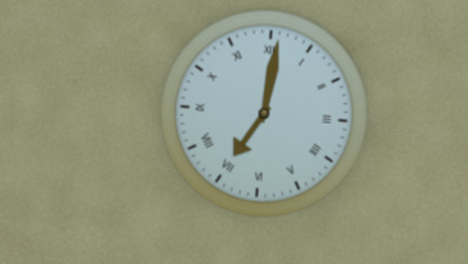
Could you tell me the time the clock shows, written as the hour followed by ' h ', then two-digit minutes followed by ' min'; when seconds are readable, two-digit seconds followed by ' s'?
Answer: 7 h 01 min
